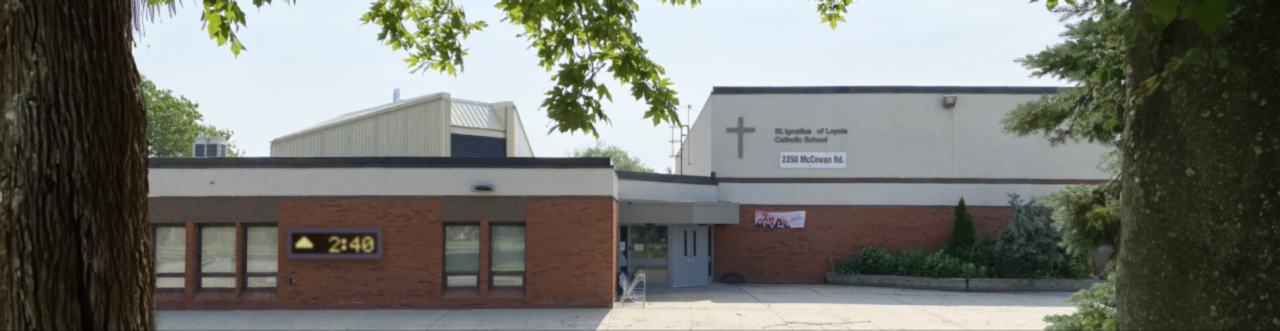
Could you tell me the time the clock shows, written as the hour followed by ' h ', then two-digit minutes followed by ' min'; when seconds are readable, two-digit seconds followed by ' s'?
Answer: 2 h 40 min
